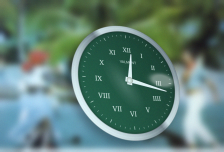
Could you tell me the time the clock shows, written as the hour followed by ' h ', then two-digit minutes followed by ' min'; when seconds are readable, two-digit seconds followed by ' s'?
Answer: 12 h 17 min
